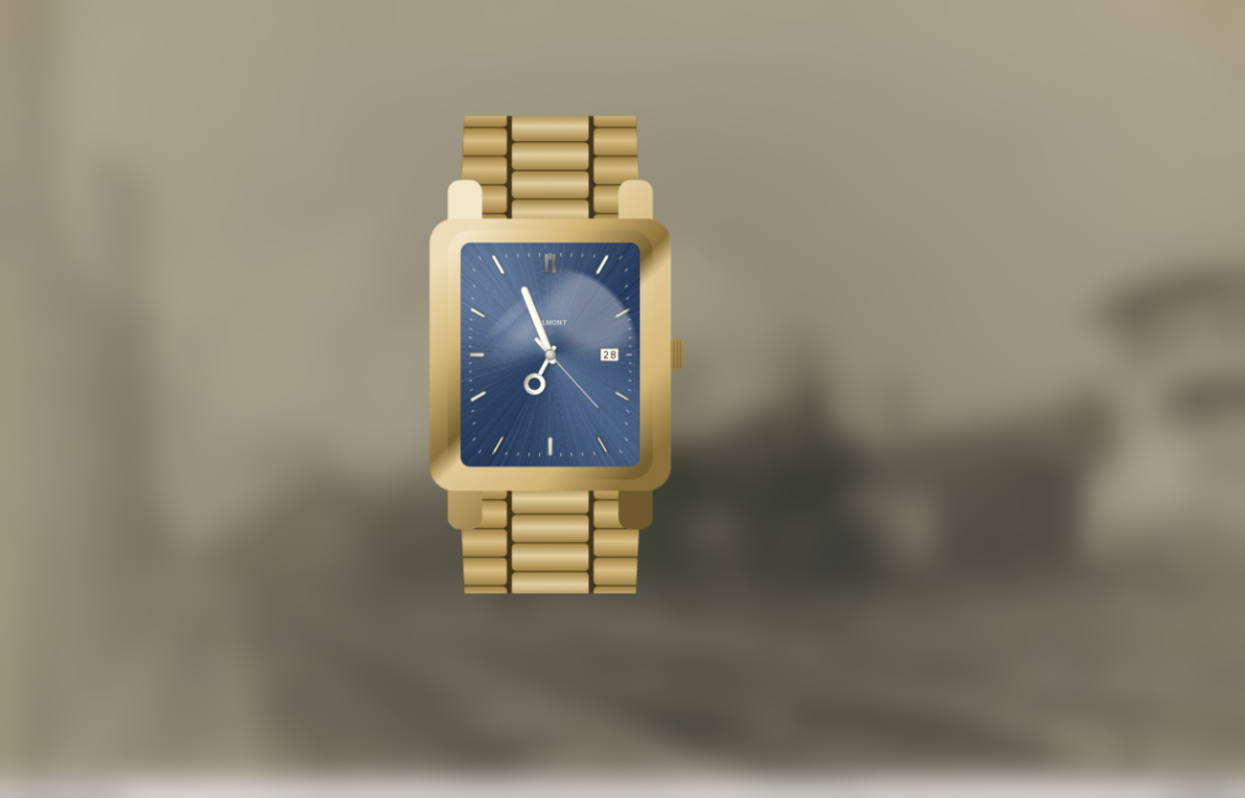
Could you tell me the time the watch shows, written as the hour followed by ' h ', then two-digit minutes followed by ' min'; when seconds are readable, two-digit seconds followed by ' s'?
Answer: 6 h 56 min 23 s
